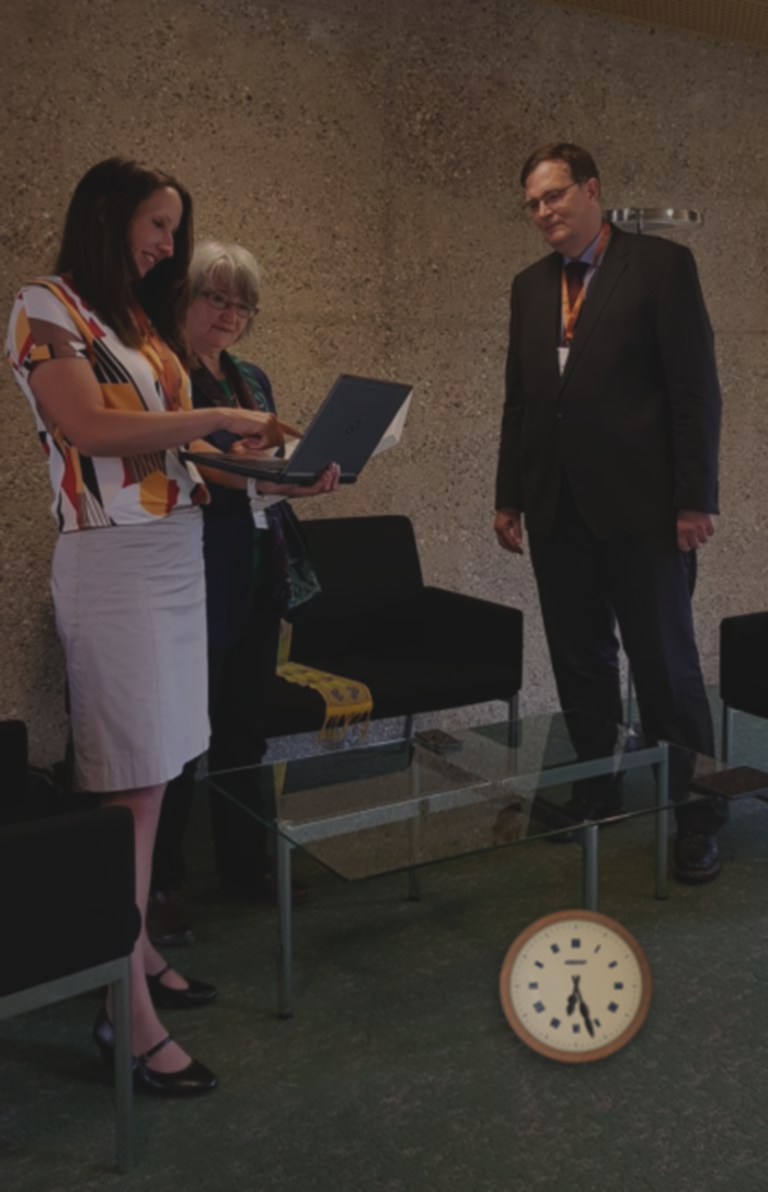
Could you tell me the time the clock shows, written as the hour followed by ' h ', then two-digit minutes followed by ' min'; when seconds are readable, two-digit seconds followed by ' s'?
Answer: 6 h 27 min
